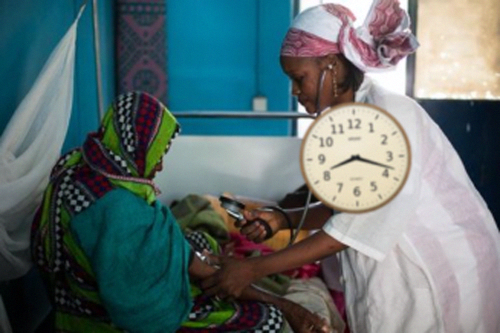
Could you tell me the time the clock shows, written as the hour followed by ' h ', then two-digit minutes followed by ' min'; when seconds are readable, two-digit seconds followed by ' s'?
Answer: 8 h 18 min
